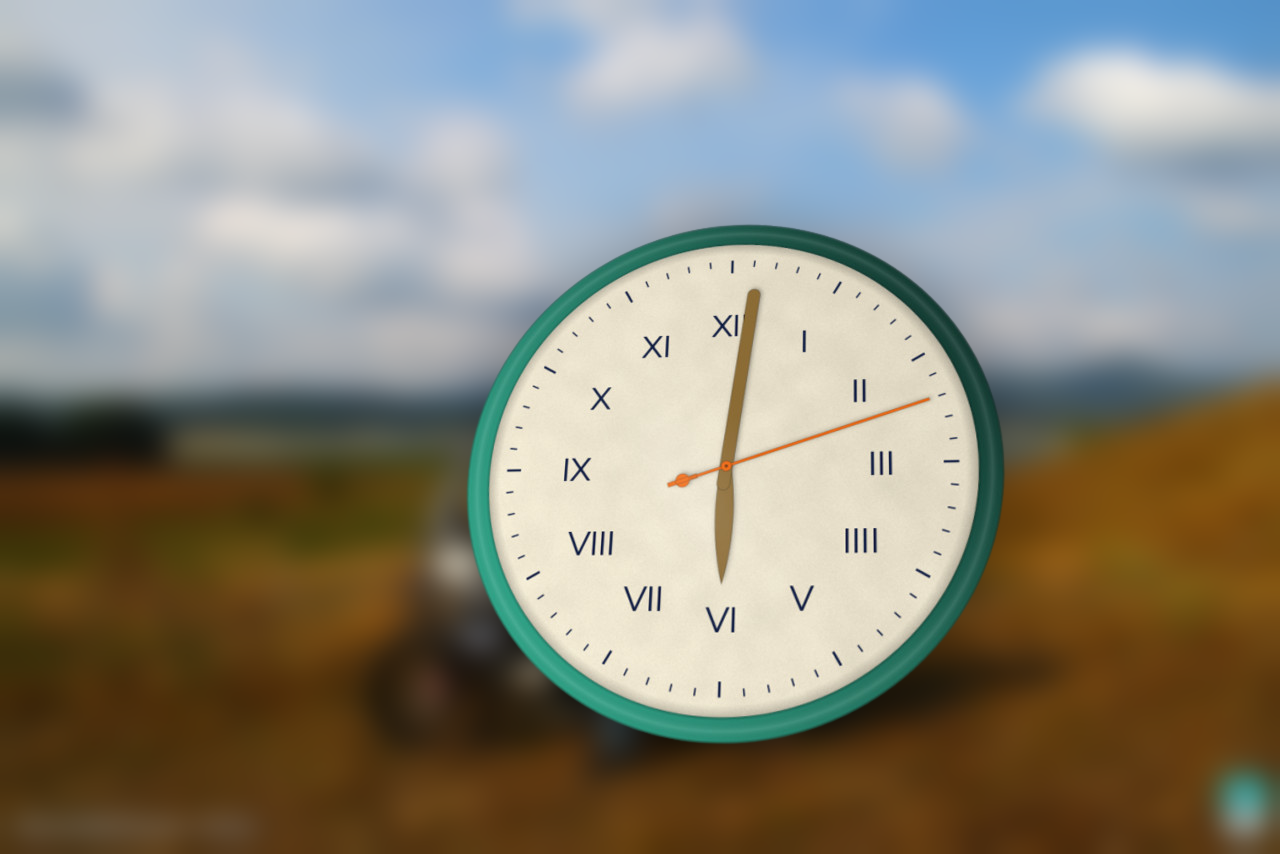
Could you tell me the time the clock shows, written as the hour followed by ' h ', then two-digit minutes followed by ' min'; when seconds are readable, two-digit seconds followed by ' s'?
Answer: 6 h 01 min 12 s
